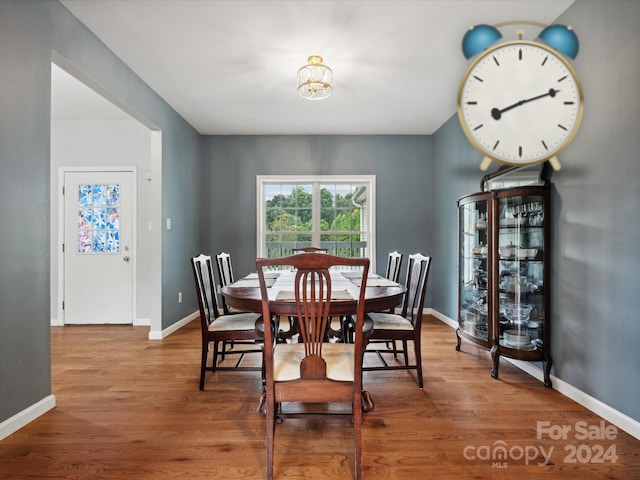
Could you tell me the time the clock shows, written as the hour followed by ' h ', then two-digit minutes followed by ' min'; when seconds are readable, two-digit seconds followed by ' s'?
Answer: 8 h 12 min
